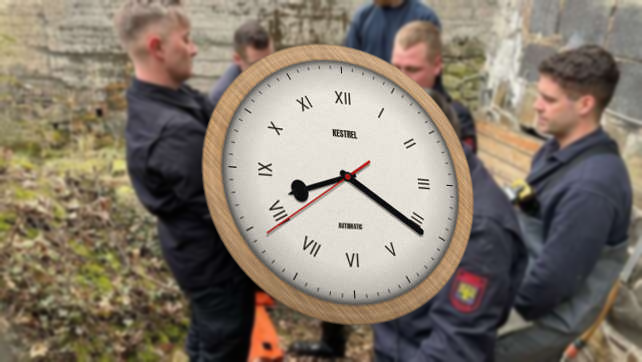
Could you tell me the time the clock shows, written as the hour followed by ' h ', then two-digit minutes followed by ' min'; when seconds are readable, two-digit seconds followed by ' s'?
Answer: 8 h 20 min 39 s
